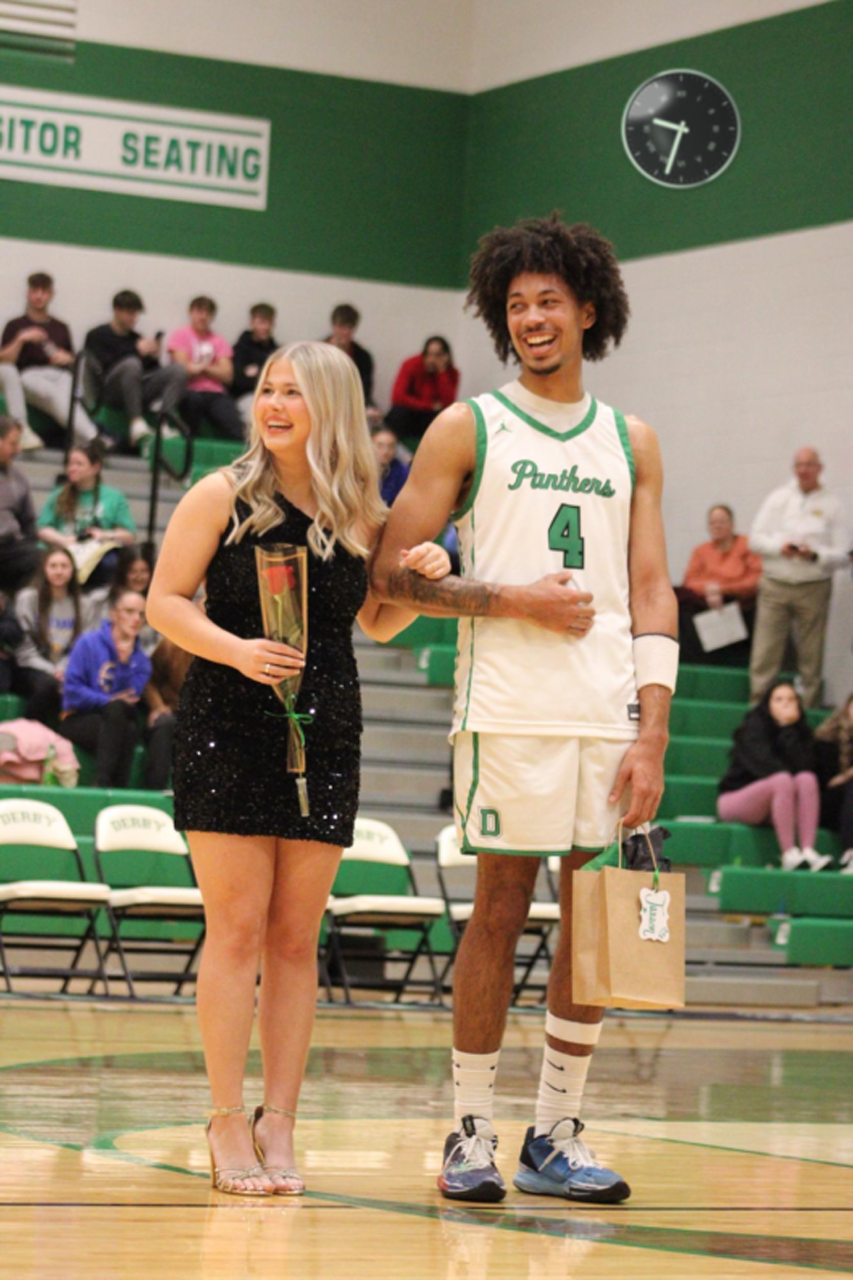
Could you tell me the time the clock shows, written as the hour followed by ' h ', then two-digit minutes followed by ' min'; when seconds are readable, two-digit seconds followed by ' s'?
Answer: 9 h 33 min
